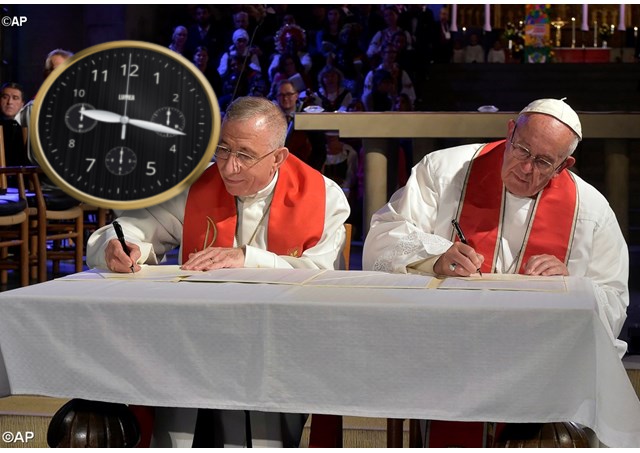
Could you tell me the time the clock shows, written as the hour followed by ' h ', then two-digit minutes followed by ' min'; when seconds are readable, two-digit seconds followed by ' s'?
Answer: 9 h 17 min
